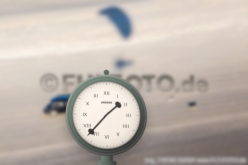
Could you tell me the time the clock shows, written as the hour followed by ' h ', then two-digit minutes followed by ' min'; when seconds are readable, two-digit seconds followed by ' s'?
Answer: 1 h 37 min
